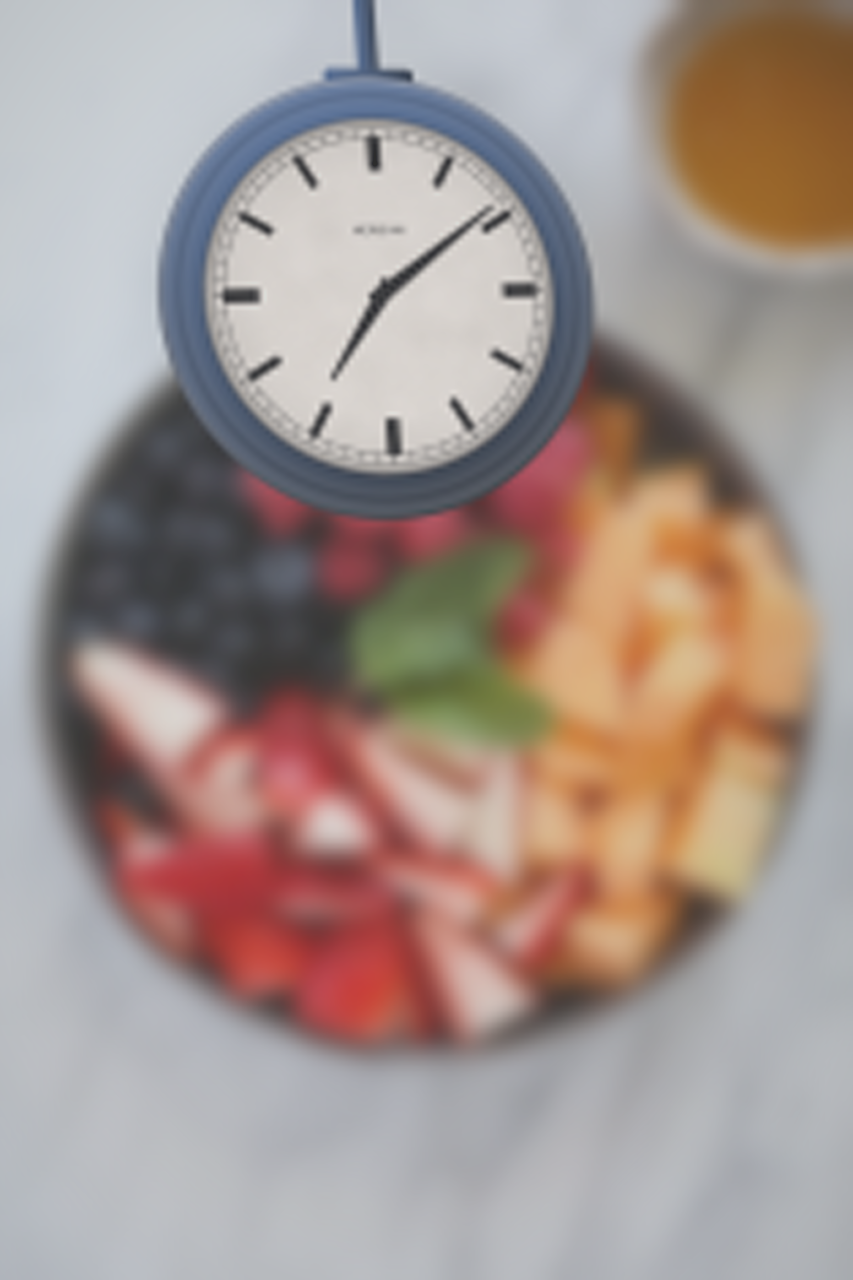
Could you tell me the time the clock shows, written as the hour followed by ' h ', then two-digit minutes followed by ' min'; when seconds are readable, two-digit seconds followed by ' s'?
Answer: 7 h 09 min
